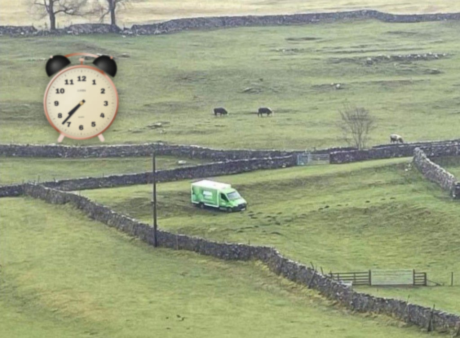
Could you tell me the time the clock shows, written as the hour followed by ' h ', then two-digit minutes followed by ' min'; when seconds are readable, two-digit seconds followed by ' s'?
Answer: 7 h 37 min
